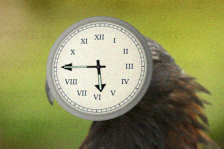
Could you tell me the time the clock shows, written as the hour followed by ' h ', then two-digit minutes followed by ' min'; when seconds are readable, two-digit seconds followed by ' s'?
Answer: 5 h 45 min
